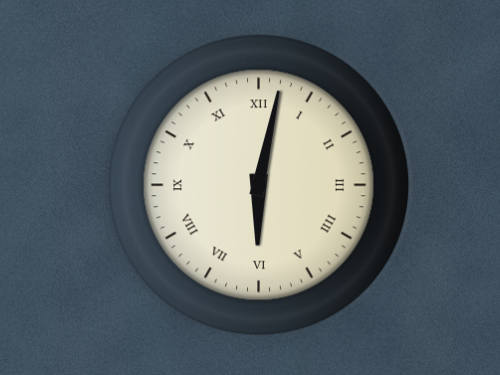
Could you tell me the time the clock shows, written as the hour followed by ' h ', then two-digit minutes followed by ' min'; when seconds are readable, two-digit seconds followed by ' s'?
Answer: 6 h 02 min
